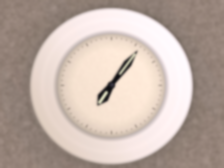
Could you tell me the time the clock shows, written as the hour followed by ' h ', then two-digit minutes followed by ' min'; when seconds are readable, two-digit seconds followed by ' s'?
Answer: 7 h 06 min
